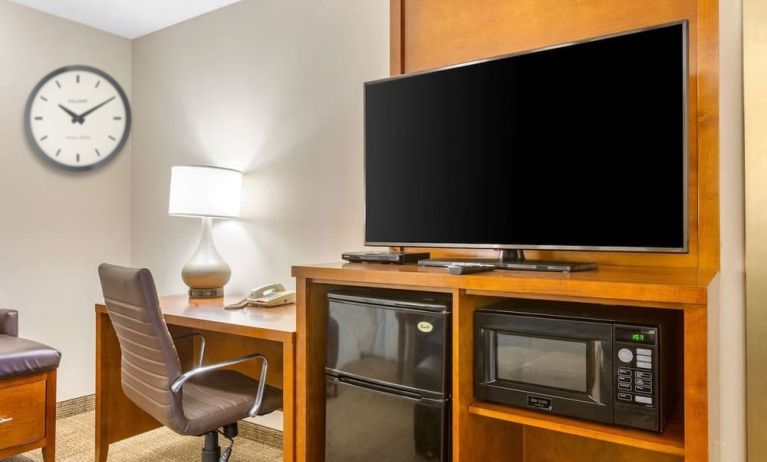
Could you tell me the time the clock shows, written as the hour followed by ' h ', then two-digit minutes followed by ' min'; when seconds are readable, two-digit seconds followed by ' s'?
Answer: 10 h 10 min
